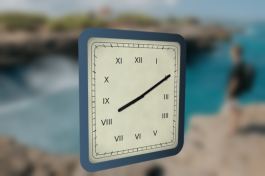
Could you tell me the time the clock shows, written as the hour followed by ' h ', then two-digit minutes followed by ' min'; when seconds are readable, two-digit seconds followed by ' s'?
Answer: 8 h 10 min
